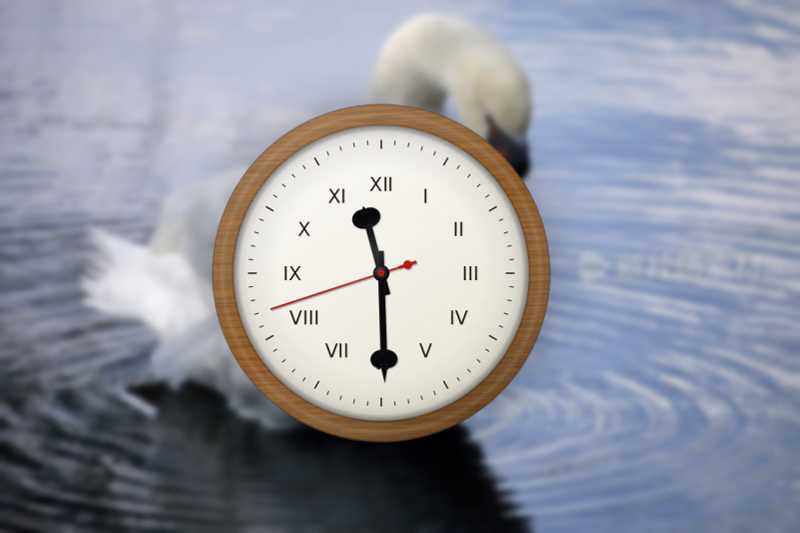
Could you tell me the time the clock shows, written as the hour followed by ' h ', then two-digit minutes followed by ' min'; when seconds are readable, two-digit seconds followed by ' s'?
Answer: 11 h 29 min 42 s
